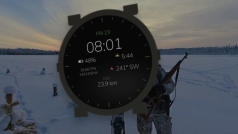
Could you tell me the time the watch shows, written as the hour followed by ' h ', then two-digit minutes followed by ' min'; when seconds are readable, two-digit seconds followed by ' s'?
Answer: 8 h 01 min
